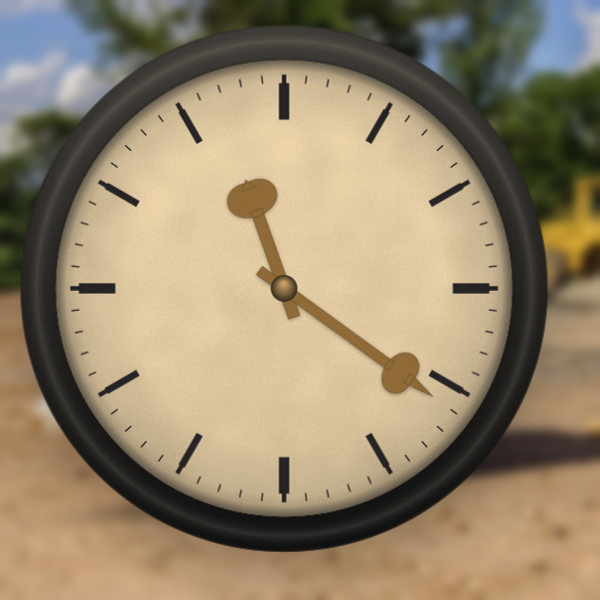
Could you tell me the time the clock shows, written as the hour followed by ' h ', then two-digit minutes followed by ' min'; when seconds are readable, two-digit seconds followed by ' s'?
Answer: 11 h 21 min
